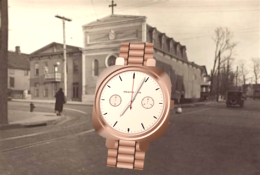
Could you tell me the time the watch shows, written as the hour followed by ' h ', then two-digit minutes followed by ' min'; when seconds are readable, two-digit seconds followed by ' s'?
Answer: 7 h 04 min
